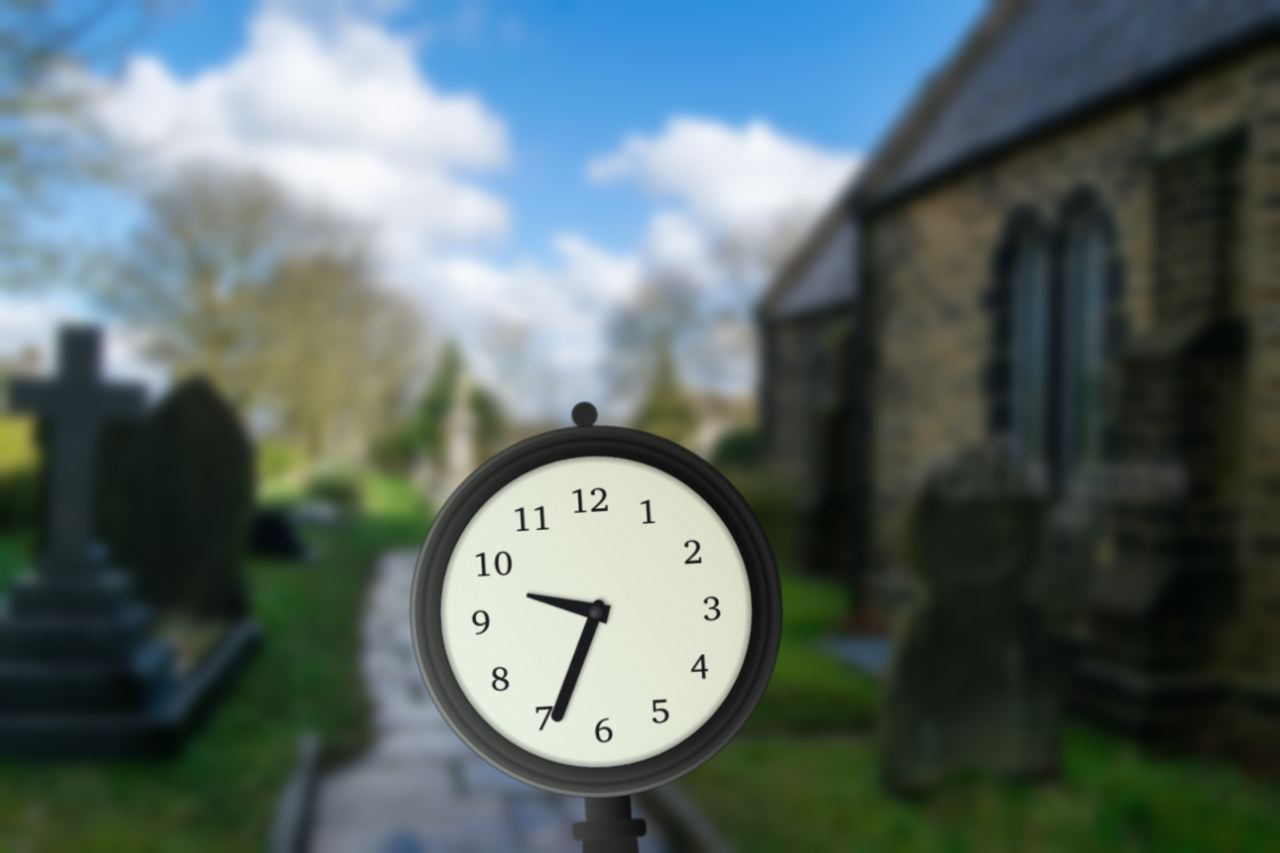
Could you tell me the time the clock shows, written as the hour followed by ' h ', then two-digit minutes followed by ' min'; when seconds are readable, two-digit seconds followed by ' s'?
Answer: 9 h 34 min
